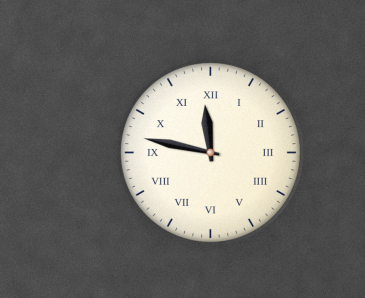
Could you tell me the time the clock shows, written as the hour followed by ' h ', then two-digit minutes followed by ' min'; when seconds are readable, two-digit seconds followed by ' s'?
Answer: 11 h 47 min
